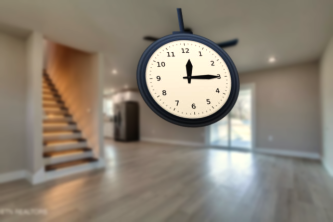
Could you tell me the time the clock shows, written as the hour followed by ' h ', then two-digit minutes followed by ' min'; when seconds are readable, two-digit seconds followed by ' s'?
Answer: 12 h 15 min
